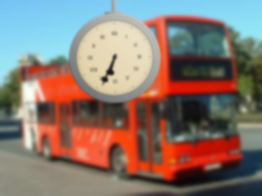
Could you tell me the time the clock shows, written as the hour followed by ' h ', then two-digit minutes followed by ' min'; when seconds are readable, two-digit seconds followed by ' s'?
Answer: 6 h 34 min
